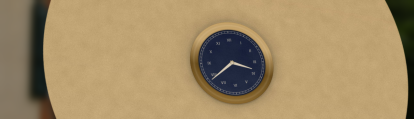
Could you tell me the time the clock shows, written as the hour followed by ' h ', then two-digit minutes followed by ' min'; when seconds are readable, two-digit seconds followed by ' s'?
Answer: 3 h 39 min
